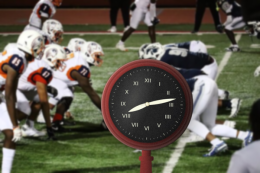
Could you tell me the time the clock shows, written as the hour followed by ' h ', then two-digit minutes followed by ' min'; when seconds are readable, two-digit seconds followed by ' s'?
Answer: 8 h 13 min
